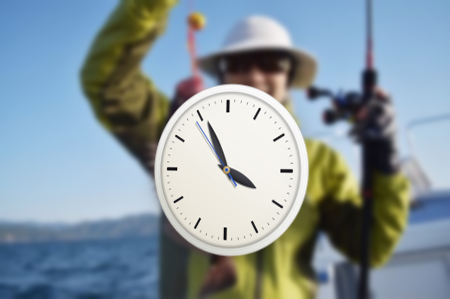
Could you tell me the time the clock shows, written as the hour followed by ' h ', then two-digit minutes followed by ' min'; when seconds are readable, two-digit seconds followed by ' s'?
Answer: 3 h 55 min 54 s
